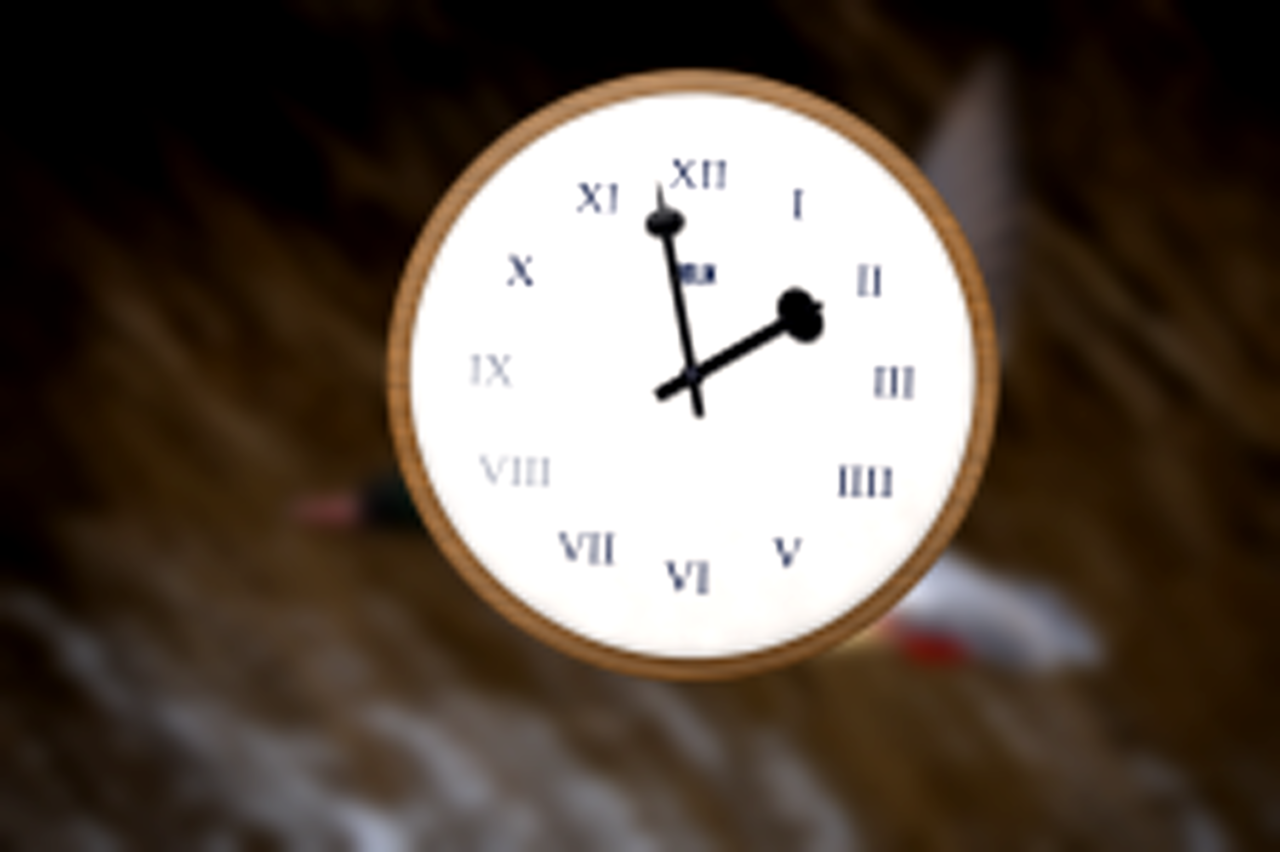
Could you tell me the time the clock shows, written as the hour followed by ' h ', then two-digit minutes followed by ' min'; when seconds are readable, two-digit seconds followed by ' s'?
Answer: 1 h 58 min
